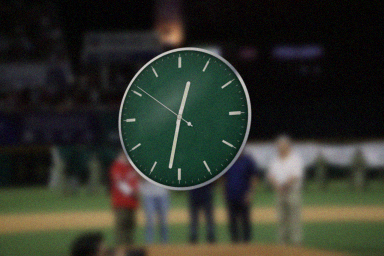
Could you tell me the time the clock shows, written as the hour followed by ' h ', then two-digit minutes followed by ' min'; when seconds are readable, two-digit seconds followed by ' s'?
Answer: 12 h 31 min 51 s
